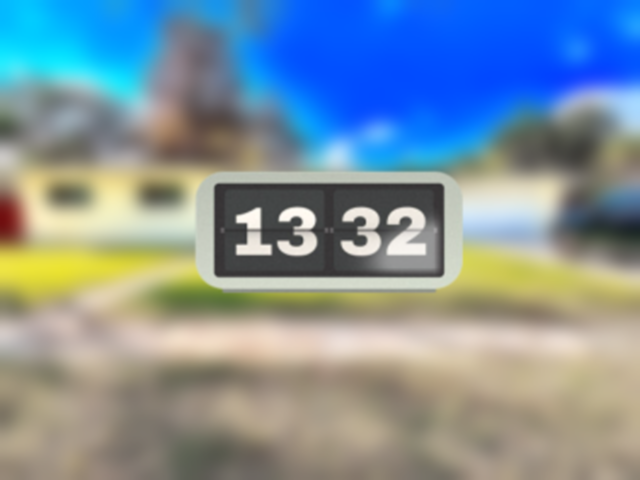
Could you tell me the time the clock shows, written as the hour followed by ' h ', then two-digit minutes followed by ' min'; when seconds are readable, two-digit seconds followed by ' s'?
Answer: 13 h 32 min
